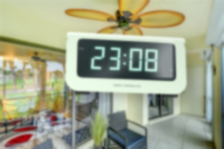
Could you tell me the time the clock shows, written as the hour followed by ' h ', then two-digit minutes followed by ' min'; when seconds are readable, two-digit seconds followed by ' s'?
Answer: 23 h 08 min
